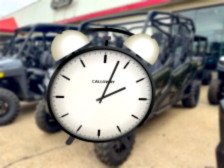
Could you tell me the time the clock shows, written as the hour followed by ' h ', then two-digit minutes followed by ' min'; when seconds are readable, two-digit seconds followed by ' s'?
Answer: 2 h 03 min
